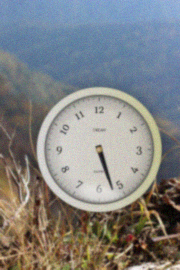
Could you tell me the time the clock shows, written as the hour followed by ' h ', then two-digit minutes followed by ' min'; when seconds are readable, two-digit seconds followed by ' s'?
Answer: 5 h 27 min
